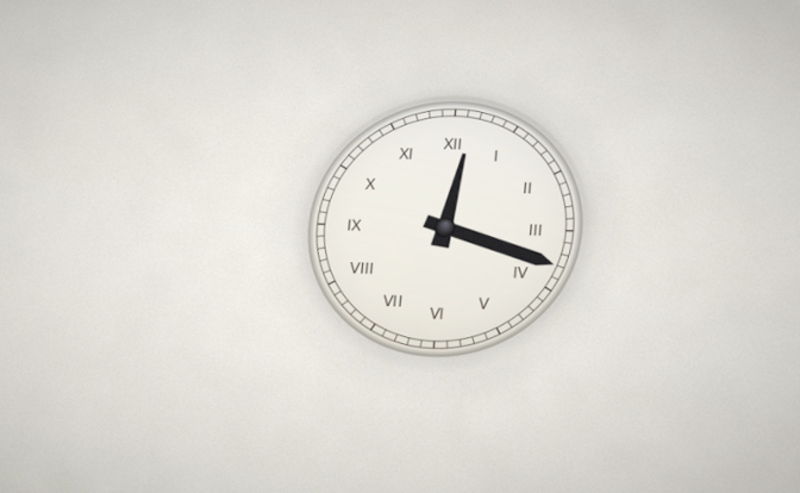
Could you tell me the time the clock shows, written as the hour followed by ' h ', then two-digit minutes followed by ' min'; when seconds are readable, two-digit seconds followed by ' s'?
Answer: 12 h 18 min
